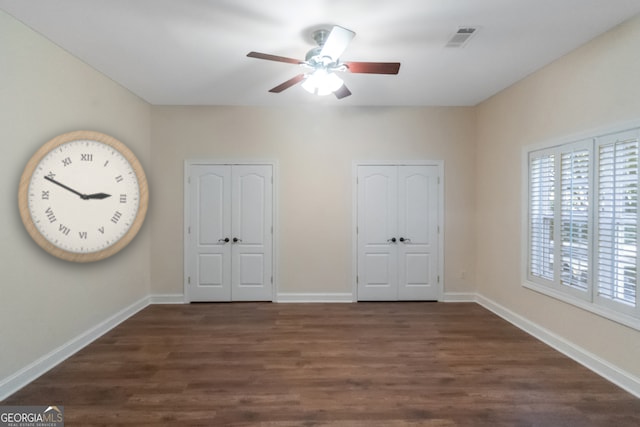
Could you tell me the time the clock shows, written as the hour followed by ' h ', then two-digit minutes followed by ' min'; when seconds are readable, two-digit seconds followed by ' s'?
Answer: 2 h 49 min
